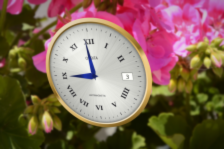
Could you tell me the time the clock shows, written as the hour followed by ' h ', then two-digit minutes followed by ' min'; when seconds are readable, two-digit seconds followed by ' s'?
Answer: 8 h 59 min
